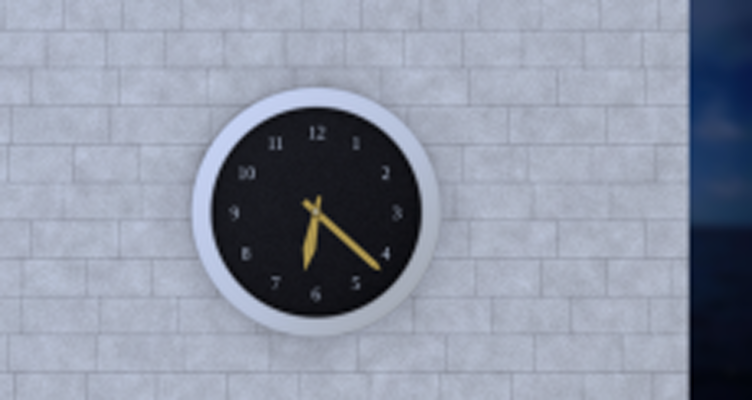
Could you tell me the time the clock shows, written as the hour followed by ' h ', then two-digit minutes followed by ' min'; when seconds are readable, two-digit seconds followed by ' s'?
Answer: 6 h 22 min
